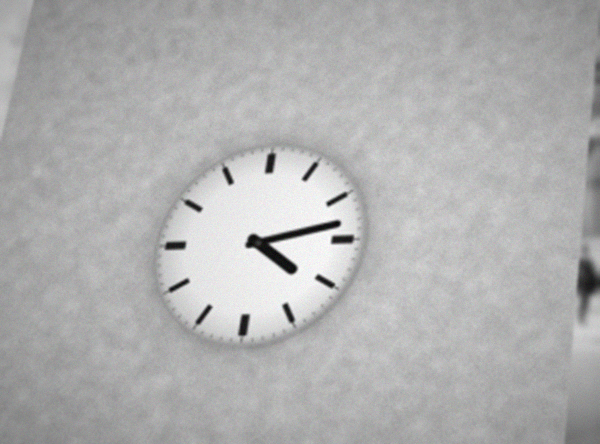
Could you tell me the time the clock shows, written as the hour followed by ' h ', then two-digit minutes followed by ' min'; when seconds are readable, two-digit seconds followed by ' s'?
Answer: 4 h 13 min
